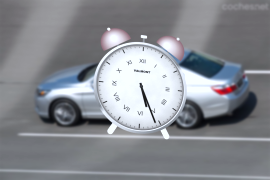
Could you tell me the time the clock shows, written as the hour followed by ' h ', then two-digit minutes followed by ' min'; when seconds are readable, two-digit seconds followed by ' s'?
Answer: 5 h 26 min
